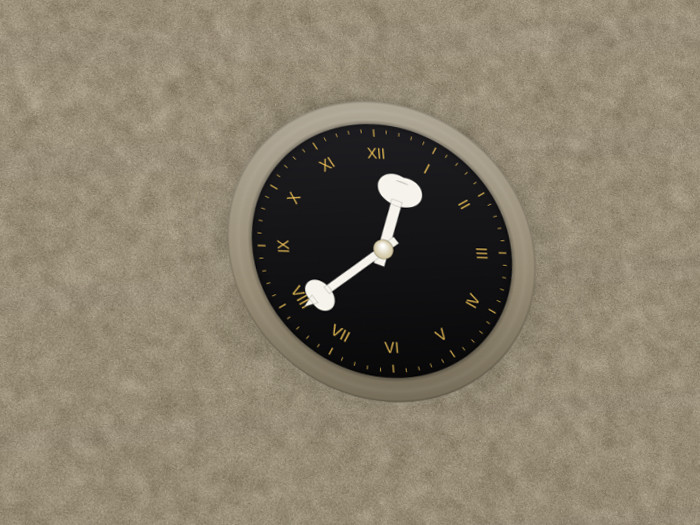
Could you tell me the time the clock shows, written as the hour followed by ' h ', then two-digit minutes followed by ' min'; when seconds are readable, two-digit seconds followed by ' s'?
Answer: 12 h 39 min
